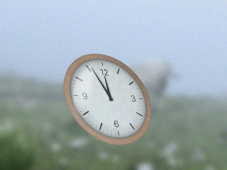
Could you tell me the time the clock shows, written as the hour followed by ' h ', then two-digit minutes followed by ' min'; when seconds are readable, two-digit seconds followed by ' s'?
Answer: 11 h 56 min
